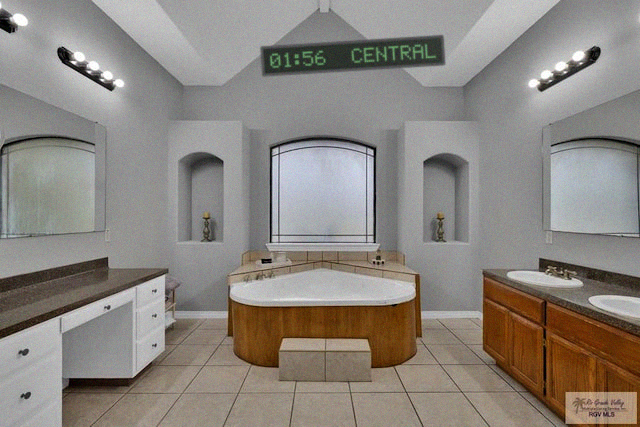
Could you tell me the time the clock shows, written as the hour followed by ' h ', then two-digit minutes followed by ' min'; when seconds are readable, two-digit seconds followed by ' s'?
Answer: 1 h 56 min
